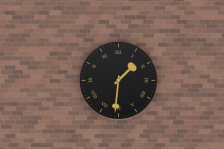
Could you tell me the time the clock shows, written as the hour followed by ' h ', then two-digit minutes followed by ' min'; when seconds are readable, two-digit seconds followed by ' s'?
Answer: 1 h 31 min
